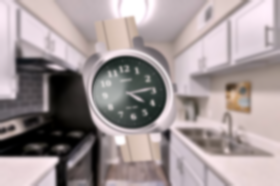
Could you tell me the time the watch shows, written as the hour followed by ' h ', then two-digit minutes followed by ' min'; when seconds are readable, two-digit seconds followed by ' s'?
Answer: 4 h 14 min
